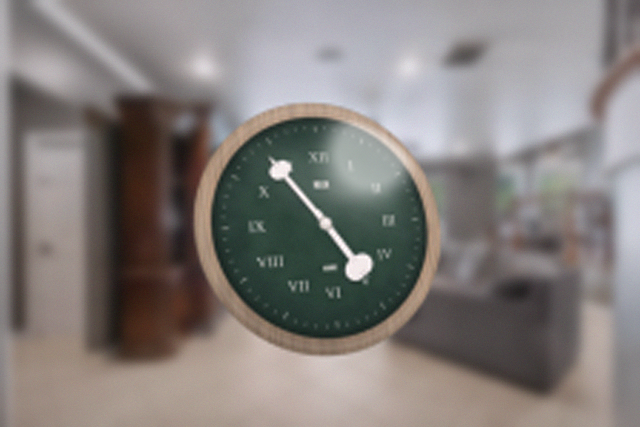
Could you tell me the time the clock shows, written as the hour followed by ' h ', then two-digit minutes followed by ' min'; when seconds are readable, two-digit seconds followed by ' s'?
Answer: 4 h 54 min
